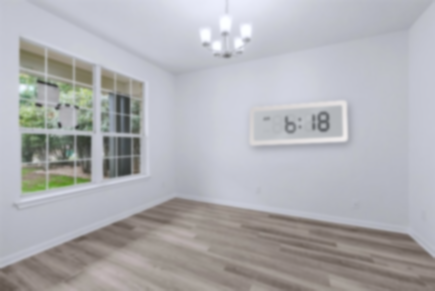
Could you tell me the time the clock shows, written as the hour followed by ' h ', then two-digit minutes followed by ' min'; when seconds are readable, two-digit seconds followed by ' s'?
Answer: 6 h 18 min
